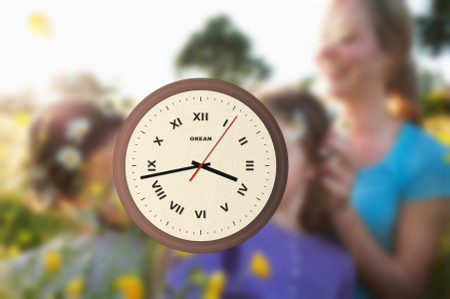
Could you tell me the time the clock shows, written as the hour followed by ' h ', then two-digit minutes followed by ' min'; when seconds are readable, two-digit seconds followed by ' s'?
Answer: 3 h 43 min 06 s
